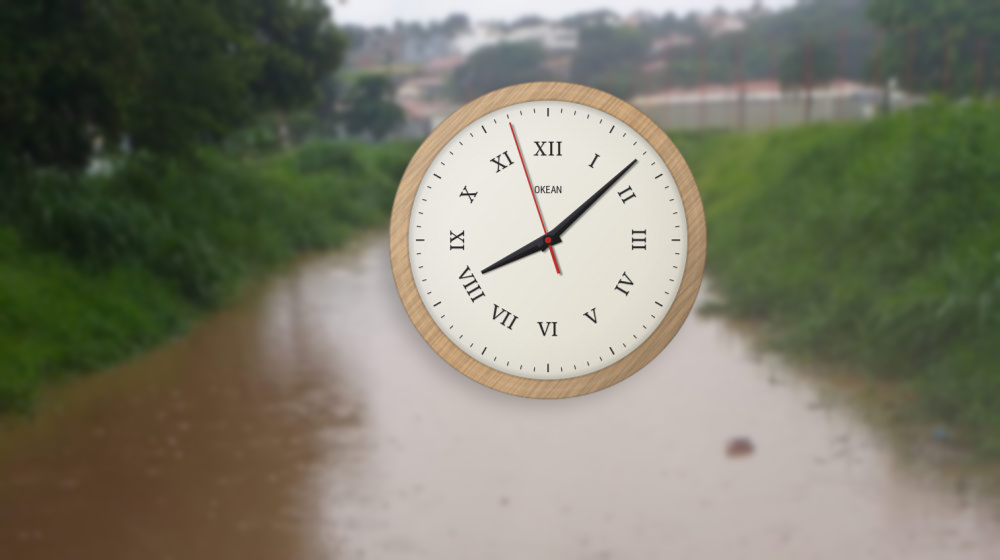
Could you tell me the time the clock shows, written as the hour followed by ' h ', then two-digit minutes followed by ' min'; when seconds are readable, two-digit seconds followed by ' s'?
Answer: 8 h 07 min 57 s
